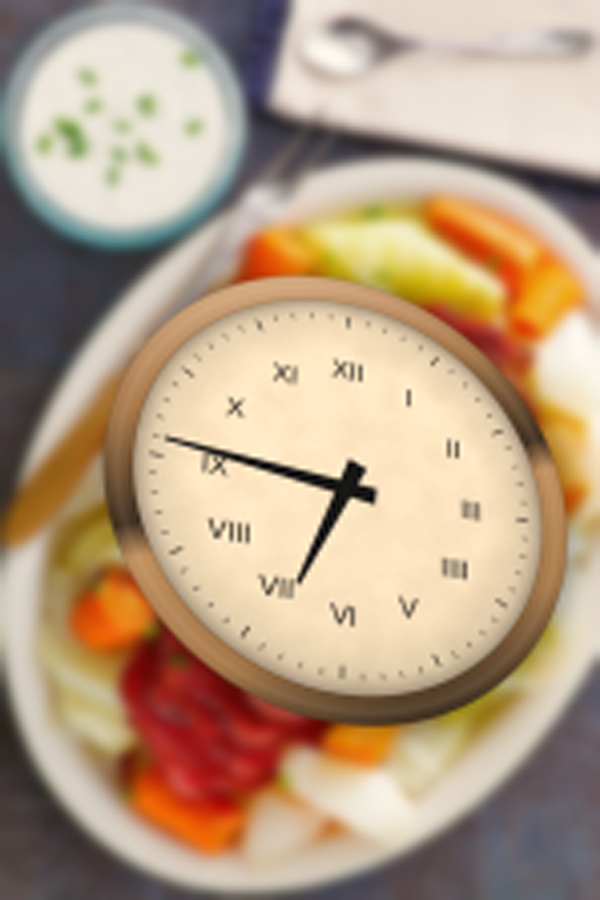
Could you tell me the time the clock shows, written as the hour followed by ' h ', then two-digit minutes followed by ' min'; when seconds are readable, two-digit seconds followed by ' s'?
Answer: 6 h 46 min
